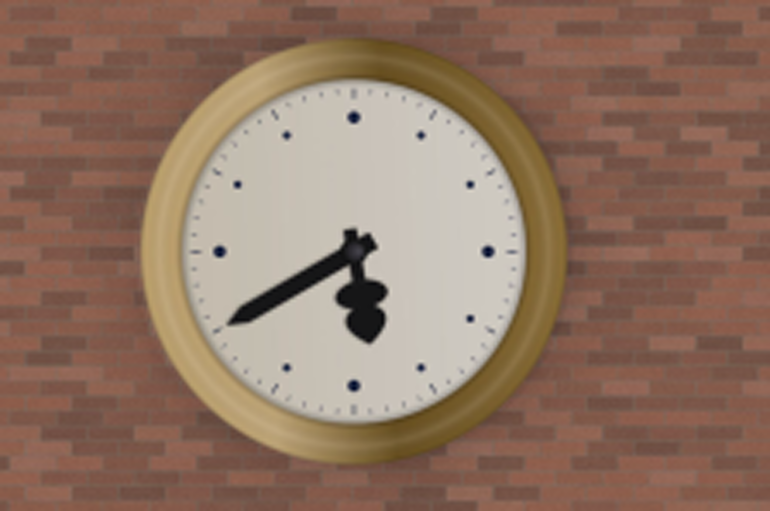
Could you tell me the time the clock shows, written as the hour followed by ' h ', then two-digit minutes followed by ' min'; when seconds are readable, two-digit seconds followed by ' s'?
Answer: 5 h 40 min
